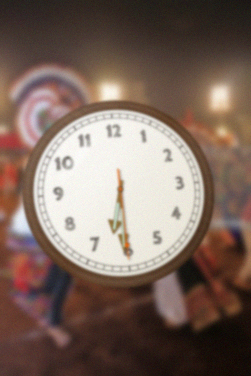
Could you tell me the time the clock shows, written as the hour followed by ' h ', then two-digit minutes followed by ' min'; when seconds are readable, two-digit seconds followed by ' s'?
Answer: 6 h 30 min 30 s
